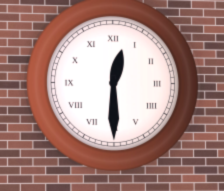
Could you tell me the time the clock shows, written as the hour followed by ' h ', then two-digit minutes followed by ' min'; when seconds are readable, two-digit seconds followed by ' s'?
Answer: 12 h 30 min
